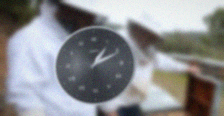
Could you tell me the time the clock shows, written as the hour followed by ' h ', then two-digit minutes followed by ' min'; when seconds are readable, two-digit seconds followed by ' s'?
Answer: 1 h 11 min
